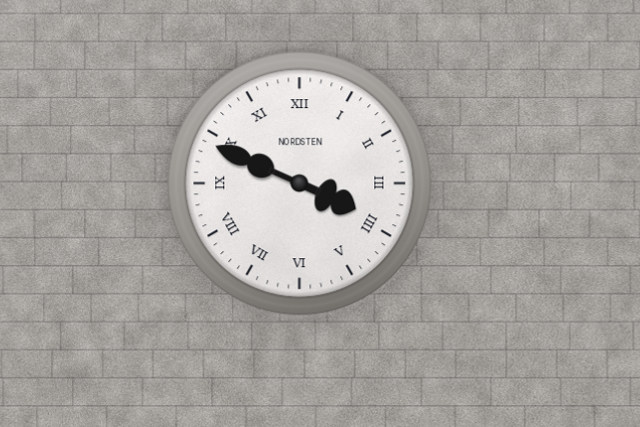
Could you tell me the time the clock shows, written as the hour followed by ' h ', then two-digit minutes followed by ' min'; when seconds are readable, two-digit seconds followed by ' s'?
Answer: 3 h 49 min
